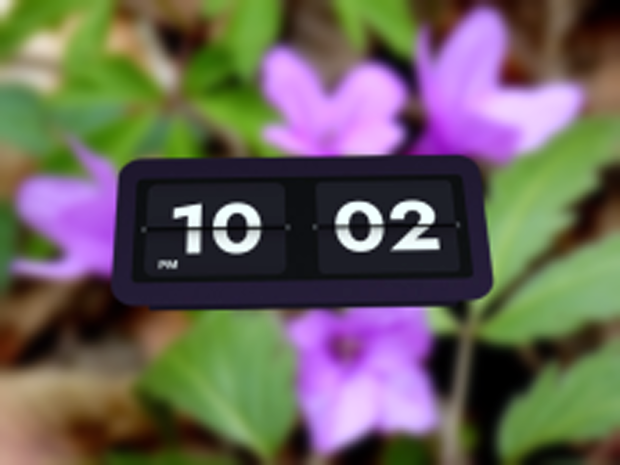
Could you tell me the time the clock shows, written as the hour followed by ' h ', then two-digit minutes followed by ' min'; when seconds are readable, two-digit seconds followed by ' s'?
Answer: 10 h 02 min
